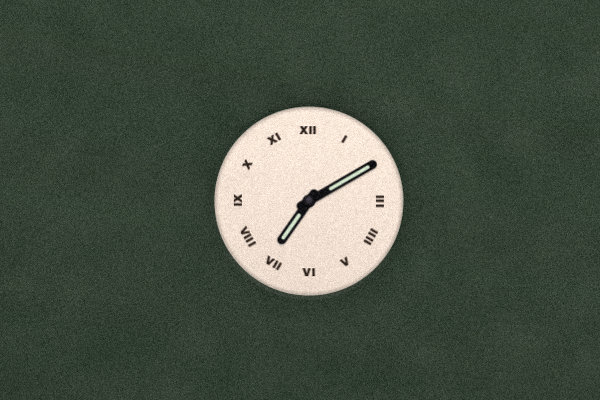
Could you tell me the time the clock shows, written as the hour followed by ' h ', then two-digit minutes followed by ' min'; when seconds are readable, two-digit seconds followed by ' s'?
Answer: 7 h 10 min
